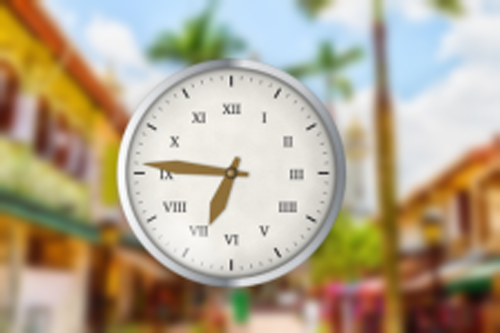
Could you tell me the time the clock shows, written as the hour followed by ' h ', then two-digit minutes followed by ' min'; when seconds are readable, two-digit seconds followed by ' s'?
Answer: 6 h 46 min
